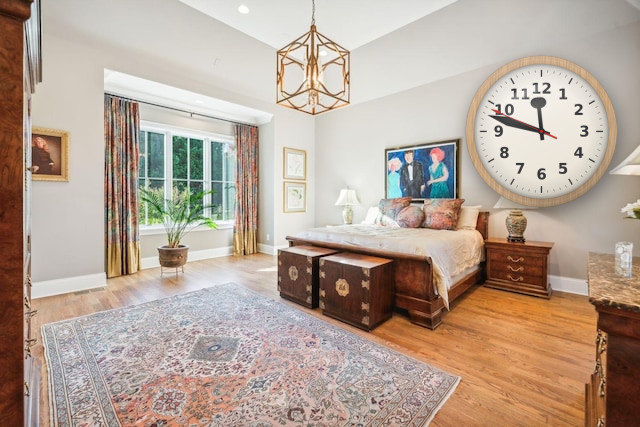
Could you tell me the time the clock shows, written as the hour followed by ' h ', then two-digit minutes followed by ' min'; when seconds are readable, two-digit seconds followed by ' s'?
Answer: 11 h 47 min 49 s
